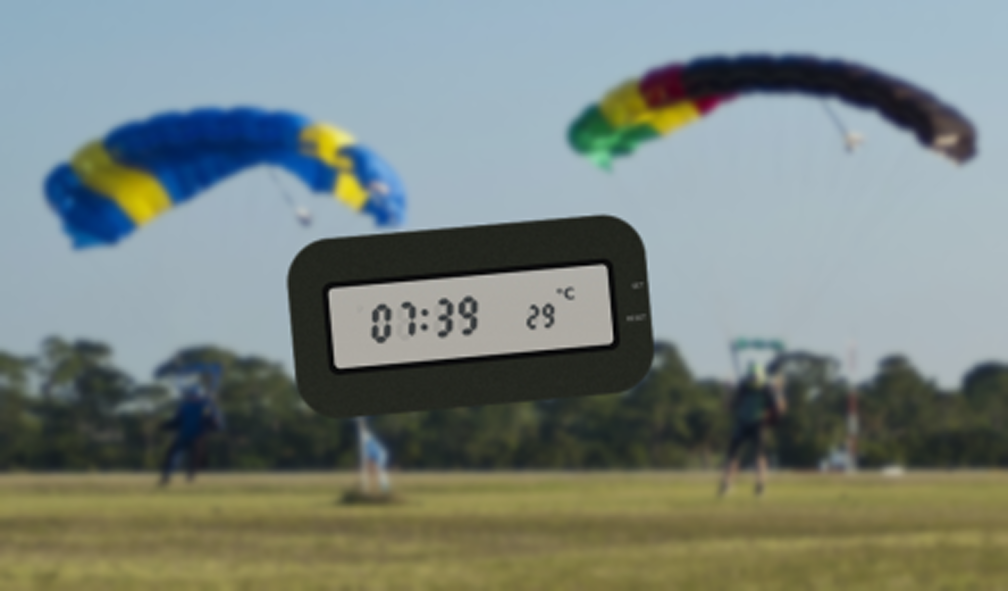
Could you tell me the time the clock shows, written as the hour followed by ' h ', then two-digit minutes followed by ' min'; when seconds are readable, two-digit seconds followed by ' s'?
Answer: 7 h 39 min
